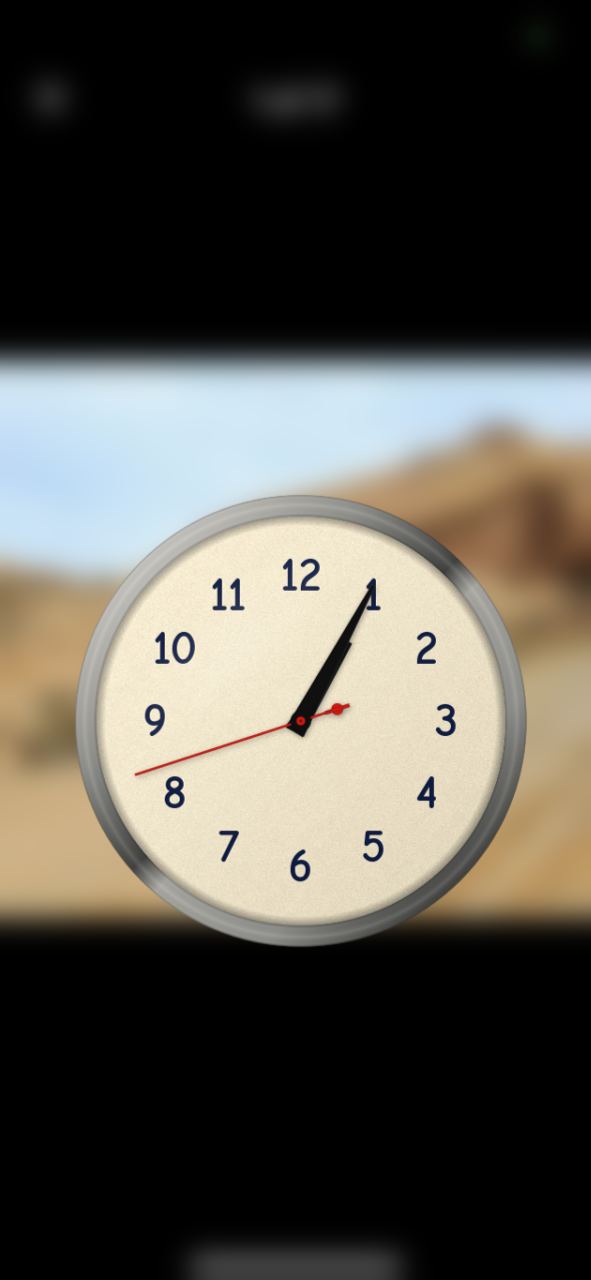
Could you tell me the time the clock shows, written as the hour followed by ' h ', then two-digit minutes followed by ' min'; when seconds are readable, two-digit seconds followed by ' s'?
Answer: 1 h 04 min 42 s
